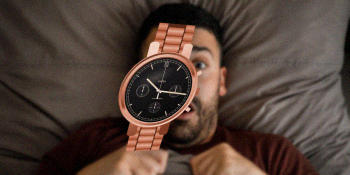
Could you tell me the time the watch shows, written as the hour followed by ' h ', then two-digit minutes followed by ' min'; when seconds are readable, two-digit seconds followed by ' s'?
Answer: 10 h 16 min
